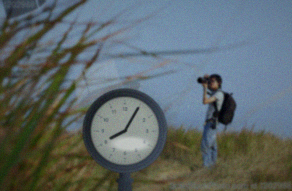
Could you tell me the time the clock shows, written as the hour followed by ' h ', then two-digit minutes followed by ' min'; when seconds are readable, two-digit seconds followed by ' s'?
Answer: 8 h 05 min
